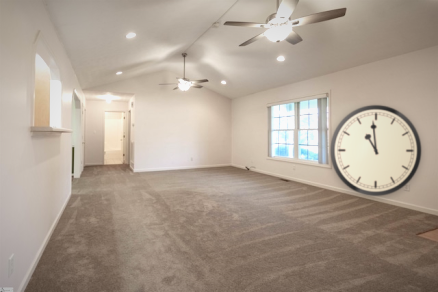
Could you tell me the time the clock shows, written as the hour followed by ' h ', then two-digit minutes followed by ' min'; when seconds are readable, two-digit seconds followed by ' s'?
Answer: 10 h 59 min
